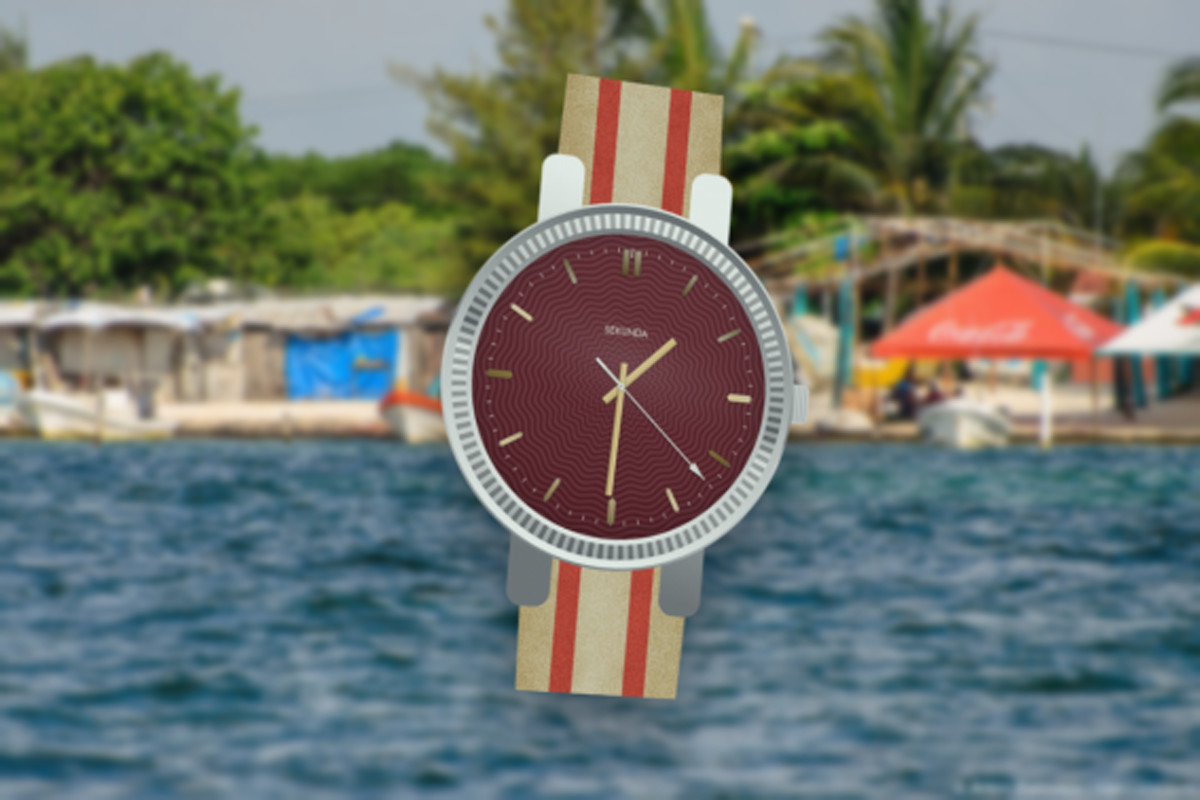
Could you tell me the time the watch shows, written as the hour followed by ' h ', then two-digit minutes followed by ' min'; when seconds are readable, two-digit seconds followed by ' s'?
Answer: 1 h 30 min 22 s
